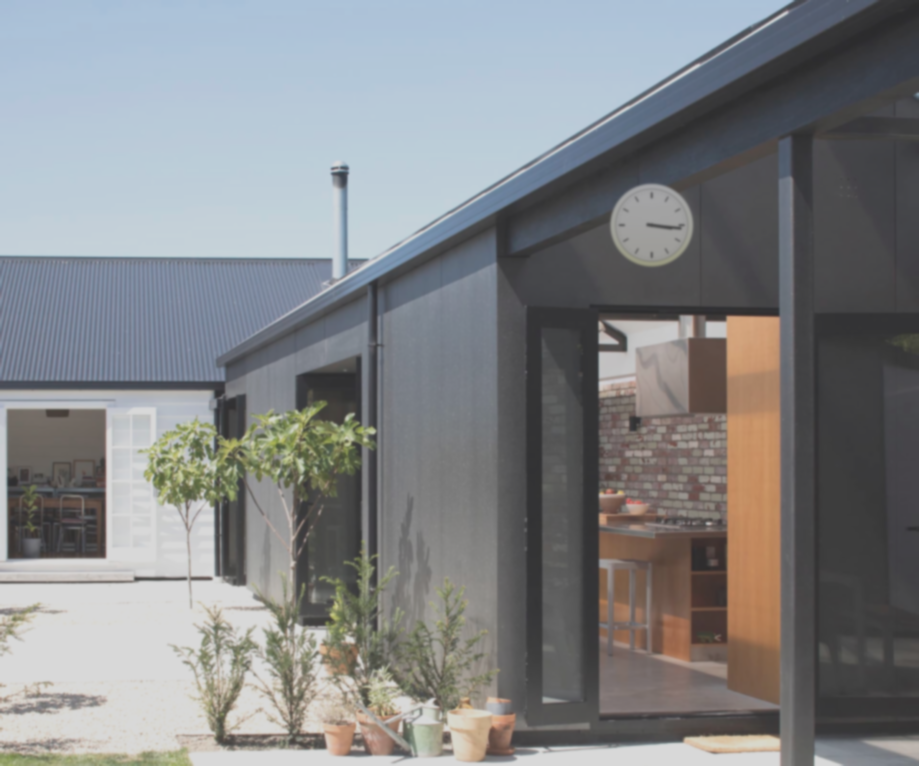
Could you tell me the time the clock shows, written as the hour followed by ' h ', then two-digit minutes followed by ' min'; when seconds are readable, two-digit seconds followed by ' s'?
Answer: 3 h 16 min
